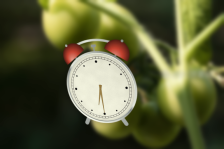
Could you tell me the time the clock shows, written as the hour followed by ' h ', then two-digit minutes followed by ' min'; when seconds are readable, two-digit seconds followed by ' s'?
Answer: 6 h 30 min
